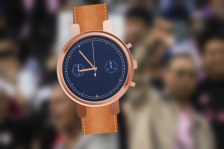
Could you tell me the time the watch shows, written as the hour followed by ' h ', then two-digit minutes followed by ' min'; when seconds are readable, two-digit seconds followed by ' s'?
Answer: 8 h 54 min
